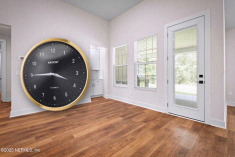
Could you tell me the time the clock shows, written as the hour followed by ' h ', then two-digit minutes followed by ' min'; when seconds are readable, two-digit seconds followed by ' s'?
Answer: 3 h 45 min
